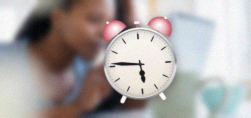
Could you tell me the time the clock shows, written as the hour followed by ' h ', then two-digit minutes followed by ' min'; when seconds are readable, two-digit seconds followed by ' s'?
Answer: 5 h 46 min
